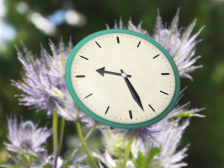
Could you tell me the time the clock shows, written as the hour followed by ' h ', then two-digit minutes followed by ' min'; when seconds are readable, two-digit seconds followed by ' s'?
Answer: 9 h 27 min
